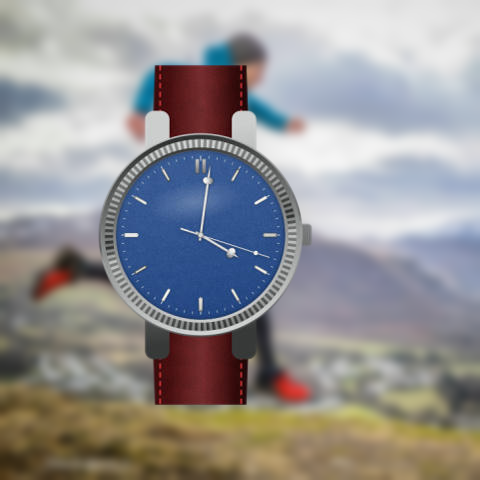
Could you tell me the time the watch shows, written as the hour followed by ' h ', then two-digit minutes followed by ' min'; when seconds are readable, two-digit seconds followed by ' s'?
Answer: 4 h 01 min 18 s
